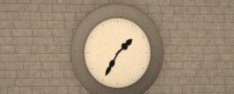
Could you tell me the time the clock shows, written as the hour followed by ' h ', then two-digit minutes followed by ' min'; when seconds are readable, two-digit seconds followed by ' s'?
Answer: 1 h 35 min
